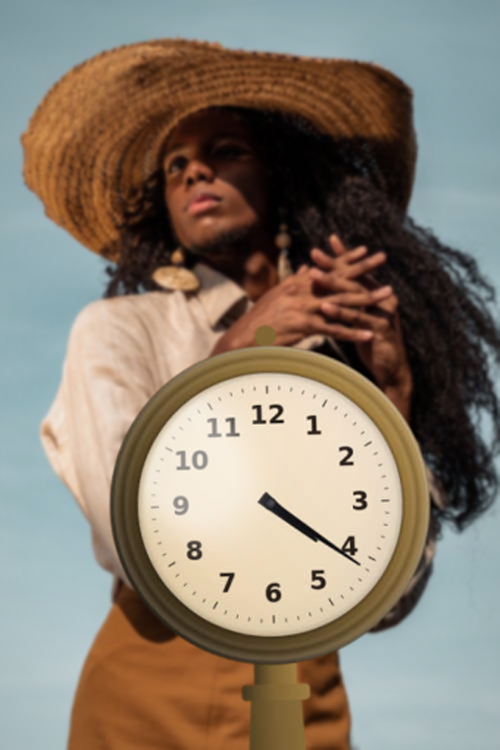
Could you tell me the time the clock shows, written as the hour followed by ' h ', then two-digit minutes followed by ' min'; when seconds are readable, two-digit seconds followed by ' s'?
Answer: 4 h 21 min
